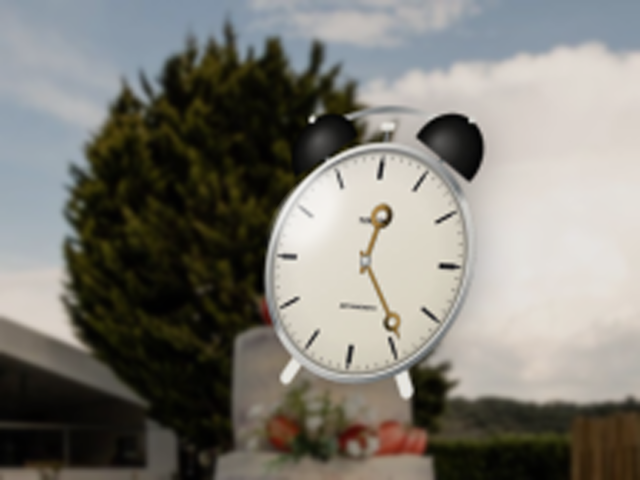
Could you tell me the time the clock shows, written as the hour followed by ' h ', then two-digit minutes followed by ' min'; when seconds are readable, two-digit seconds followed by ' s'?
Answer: 12 h 24 min
